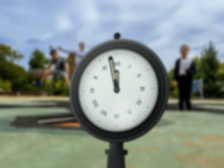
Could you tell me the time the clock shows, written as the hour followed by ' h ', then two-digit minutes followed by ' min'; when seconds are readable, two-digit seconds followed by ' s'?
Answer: 11 h 58 min
